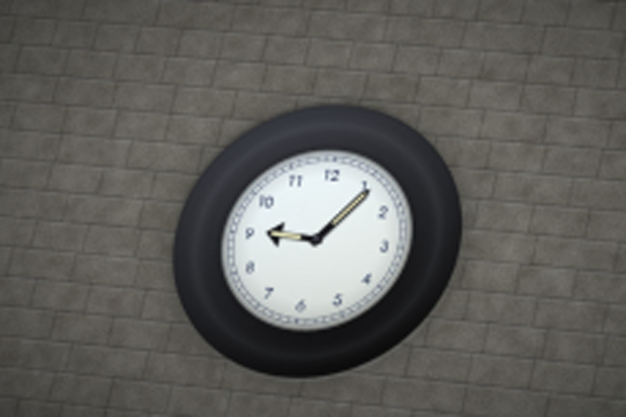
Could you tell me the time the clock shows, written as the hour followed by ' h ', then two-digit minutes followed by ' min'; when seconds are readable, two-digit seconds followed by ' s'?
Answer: 9 h 06 min
